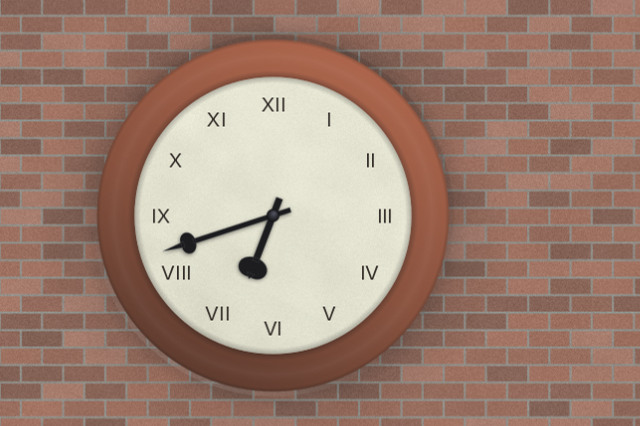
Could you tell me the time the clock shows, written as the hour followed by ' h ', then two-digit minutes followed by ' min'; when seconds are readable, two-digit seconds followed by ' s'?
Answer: 6 h 42 min
